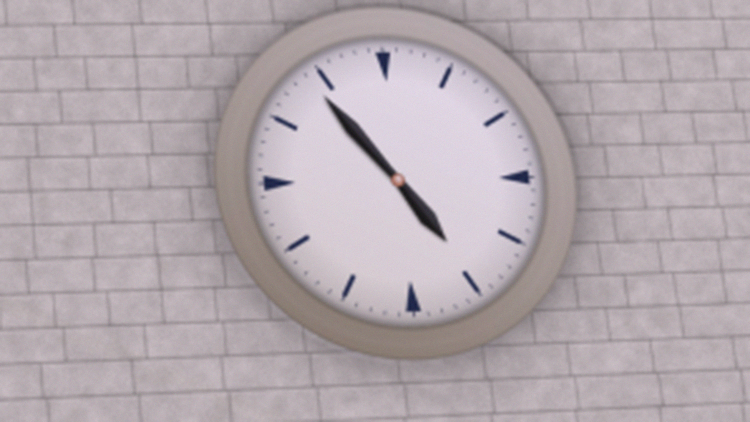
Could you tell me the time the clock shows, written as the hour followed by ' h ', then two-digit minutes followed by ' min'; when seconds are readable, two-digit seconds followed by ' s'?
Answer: 4 h 54 min
